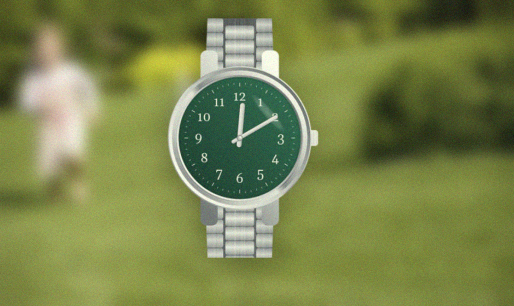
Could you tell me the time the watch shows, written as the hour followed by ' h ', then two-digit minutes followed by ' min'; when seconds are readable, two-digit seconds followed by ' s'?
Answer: 12 h 10 min
